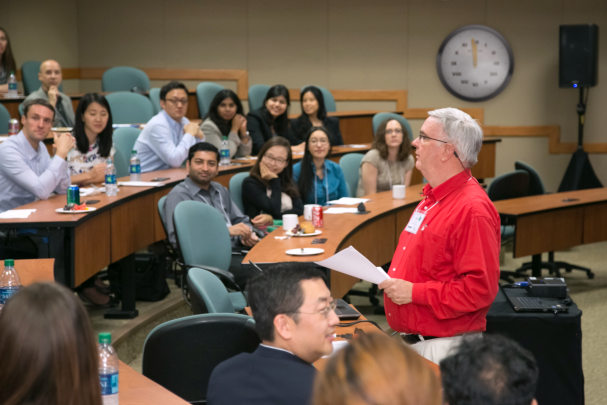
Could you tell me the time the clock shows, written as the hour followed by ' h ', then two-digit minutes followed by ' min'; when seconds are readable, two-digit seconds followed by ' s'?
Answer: 11 h 59 min
